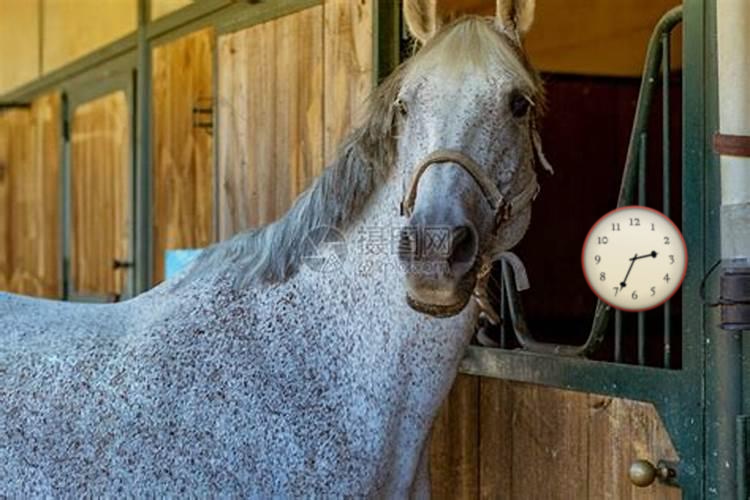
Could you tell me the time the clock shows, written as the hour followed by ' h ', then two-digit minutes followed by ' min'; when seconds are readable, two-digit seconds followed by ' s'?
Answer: 2 h 34 min
